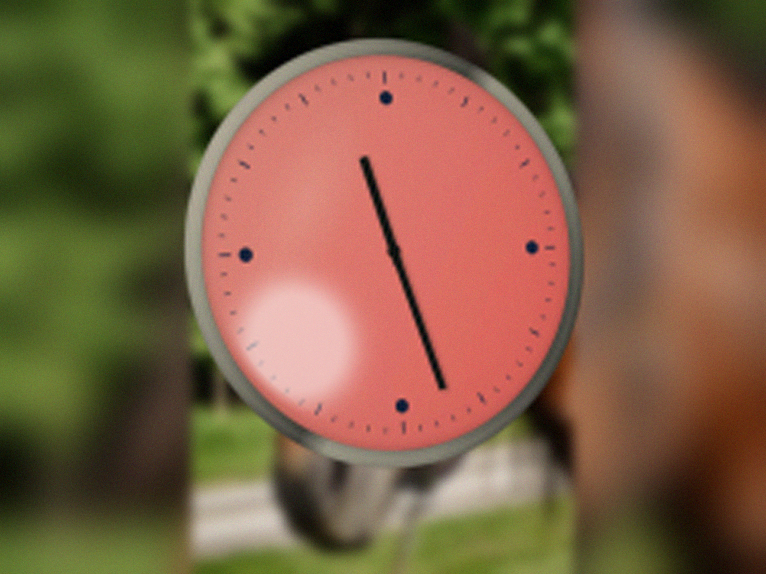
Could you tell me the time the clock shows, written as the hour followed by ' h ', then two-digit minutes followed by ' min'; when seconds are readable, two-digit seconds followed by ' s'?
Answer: 11 h 27 min
